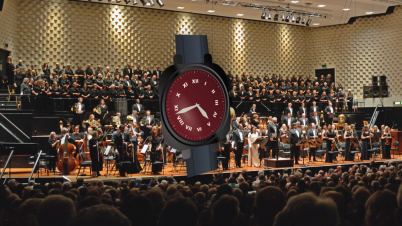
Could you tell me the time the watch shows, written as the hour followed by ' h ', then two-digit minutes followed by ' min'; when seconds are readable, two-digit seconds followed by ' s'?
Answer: 4 h 43 min
